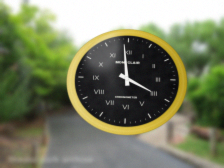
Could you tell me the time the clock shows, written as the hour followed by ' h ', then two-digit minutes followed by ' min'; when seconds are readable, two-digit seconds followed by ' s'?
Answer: 3 h 59 min
